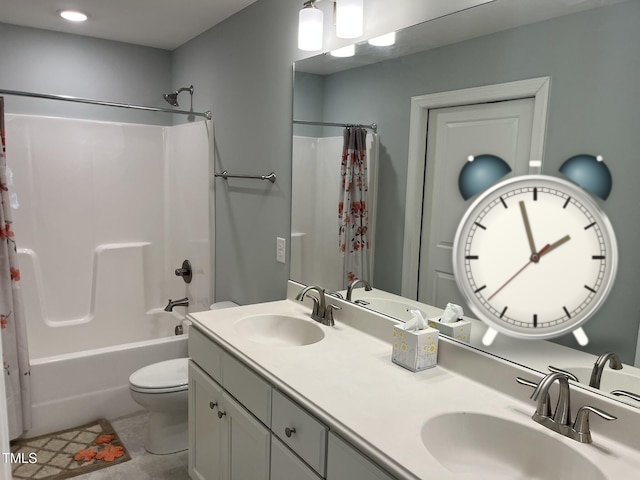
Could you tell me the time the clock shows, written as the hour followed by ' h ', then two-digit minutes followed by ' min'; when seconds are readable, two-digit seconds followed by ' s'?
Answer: 1 h 57 min 38 s
